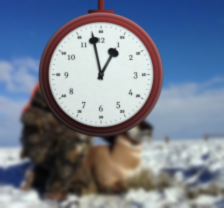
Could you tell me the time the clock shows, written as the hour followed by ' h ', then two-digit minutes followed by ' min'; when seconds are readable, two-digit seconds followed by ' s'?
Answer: 12 h 58 min
